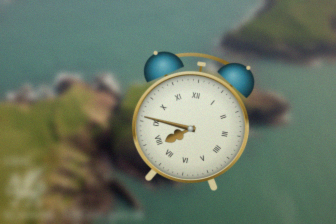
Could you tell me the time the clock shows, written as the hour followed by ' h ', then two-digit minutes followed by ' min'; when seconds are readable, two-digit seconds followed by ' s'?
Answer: 7 h 46 min
